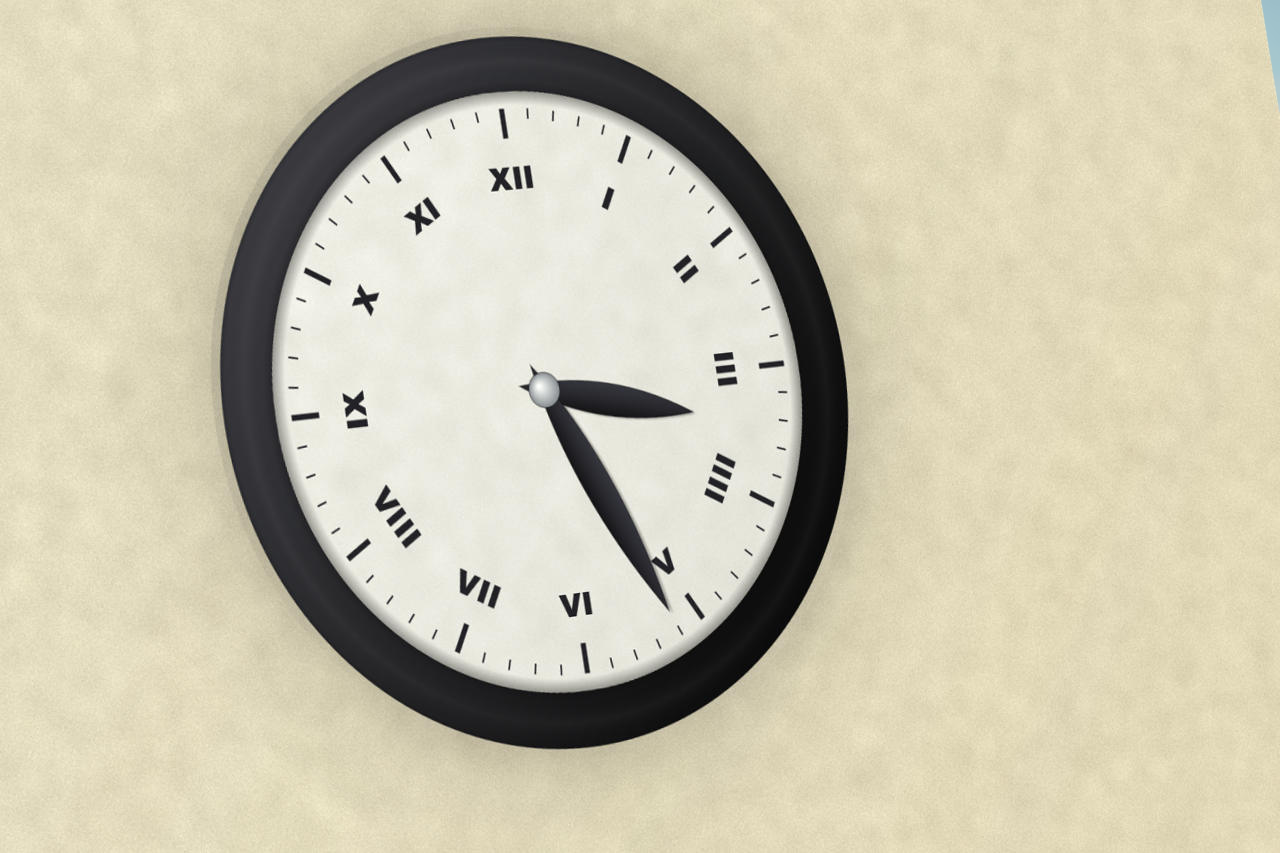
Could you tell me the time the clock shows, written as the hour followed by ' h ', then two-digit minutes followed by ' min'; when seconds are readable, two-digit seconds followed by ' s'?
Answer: 3 h 26 min
